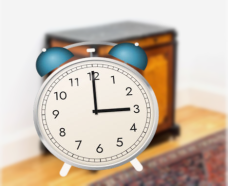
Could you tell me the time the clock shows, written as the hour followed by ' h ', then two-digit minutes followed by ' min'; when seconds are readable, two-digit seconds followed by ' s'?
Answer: 3 h 00 min
